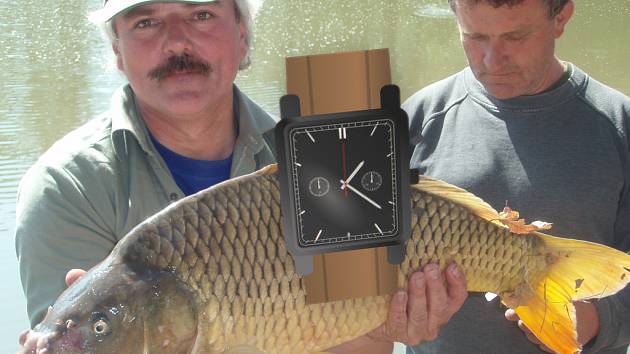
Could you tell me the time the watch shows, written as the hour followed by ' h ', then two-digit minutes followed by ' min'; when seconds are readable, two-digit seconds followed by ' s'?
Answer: 1 h 22 min
